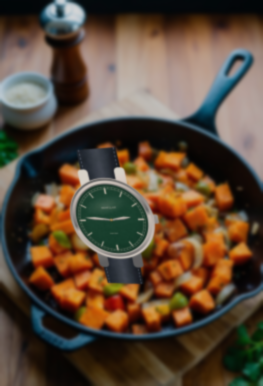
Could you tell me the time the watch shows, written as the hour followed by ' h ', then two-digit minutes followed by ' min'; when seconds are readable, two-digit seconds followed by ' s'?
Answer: 2 h 46 min
